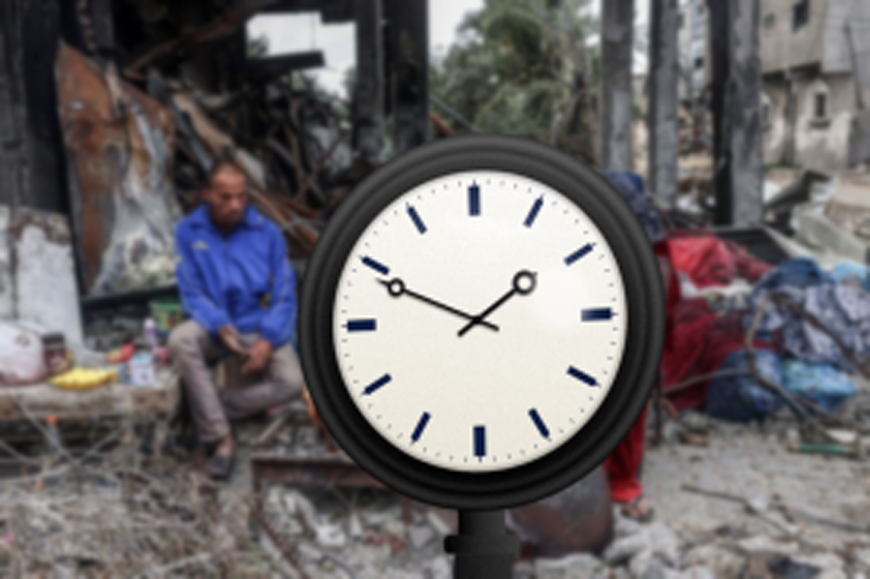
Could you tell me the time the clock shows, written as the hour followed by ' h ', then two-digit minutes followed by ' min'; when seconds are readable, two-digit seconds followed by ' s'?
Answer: 1 h 49 min
